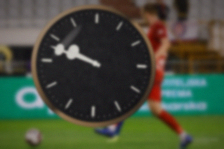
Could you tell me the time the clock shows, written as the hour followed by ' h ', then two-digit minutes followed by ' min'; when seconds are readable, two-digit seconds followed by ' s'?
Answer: 9 h 48 min
